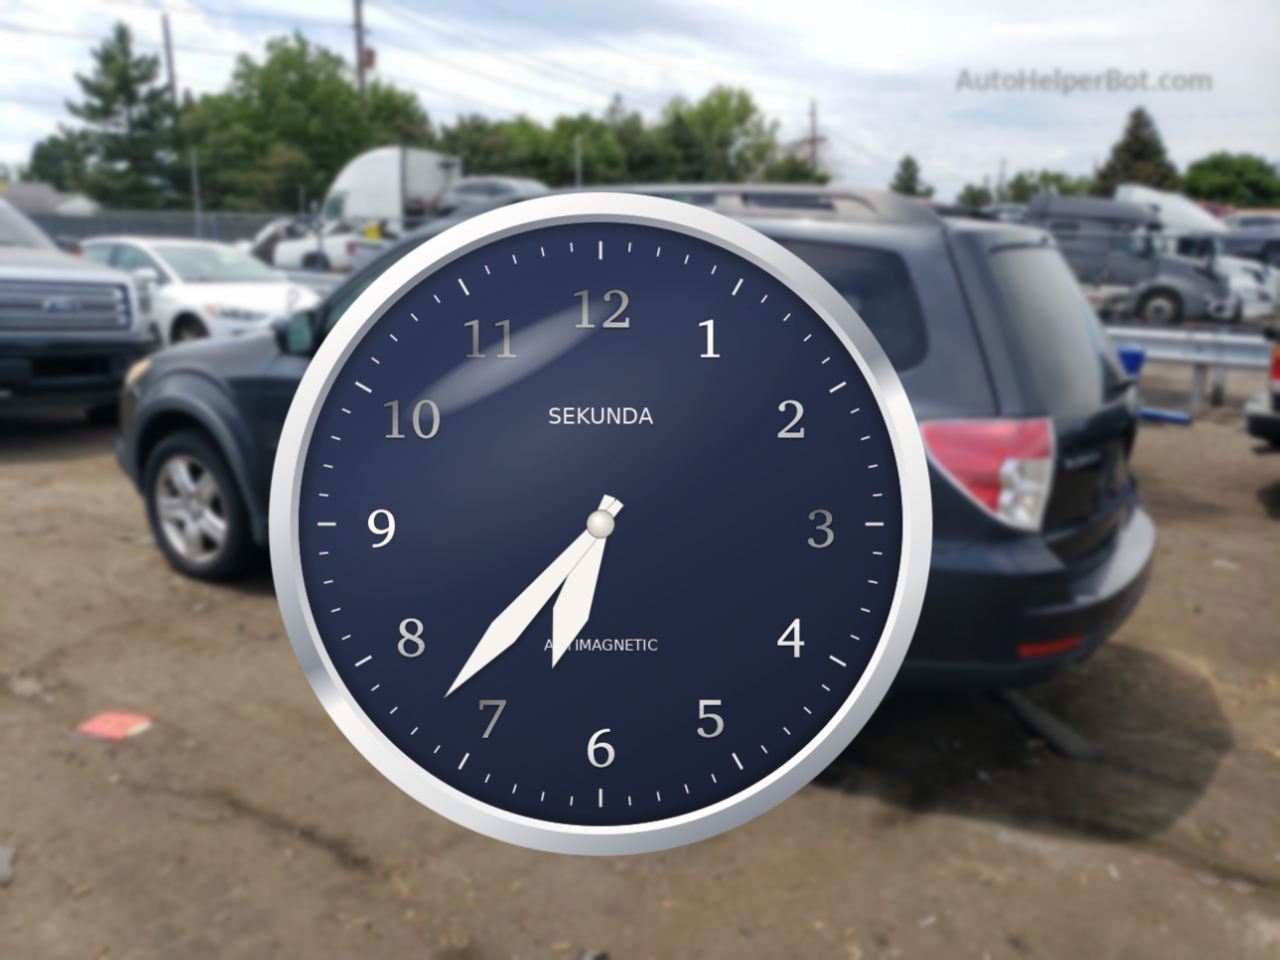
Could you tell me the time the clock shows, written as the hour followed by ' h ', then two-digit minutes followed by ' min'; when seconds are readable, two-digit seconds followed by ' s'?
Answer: 6 h 37 min
